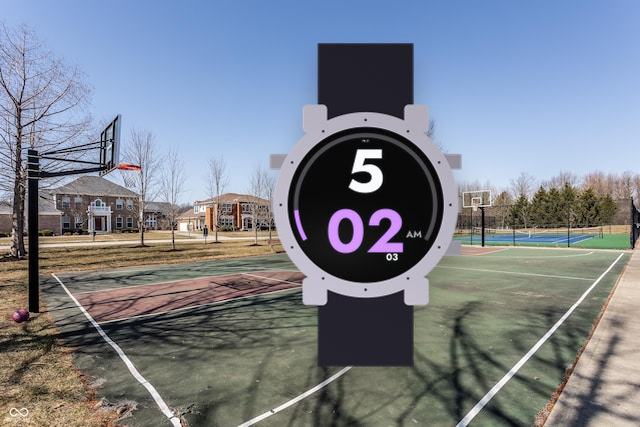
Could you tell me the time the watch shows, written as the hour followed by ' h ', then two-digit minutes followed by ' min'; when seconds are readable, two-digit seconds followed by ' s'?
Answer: 5 h 02 min 03 s
